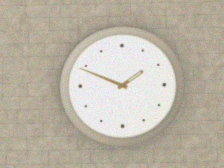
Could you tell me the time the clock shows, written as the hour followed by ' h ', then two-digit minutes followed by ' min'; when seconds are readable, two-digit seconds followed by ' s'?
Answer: 1 h 49 min
